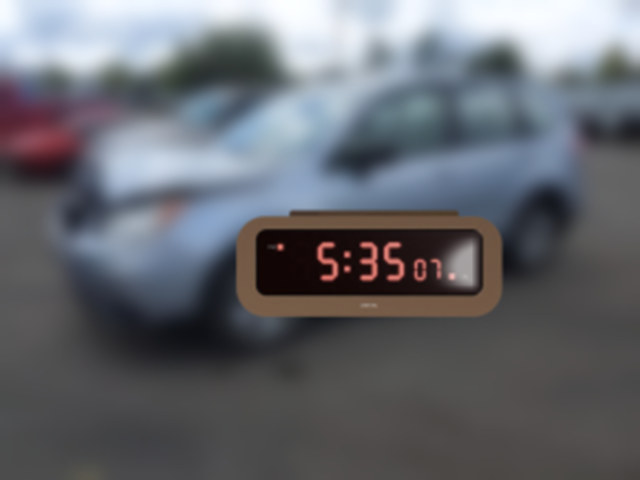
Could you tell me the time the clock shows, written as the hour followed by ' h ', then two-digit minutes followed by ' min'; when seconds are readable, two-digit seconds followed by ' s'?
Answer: 5 h 35 min 07 s
